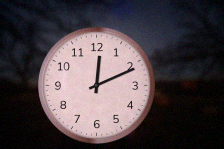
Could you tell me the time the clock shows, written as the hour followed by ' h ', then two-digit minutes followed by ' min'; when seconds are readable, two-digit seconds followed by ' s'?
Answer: 12 h 11 min
